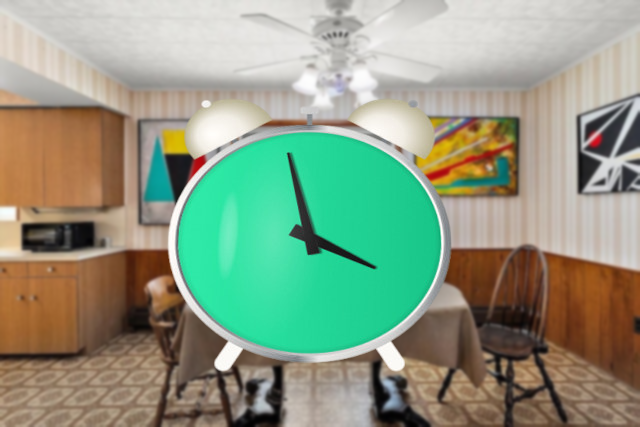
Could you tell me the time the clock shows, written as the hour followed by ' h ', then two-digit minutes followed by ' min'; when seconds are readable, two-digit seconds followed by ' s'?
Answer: 3 h 58 min
